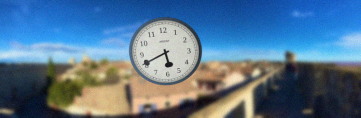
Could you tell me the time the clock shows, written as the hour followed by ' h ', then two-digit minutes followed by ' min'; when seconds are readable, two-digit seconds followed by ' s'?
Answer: 5 h 41 min
